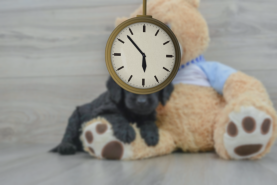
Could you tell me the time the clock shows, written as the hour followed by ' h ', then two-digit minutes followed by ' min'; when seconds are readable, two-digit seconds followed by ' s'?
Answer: 5 h 53 min
